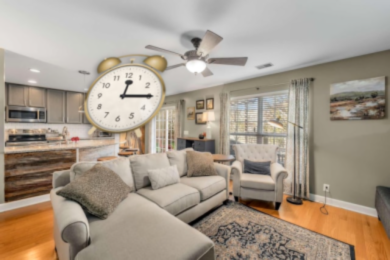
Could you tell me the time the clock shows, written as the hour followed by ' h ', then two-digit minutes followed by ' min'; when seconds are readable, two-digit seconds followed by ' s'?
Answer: 12 h 15 min
